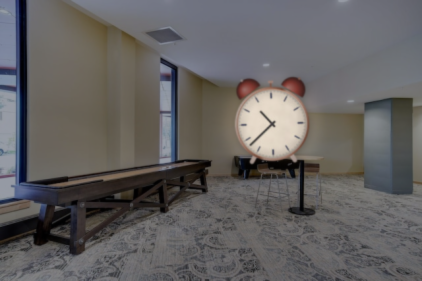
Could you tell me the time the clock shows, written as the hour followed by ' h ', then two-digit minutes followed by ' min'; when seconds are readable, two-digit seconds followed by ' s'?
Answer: 10 h 38 min
